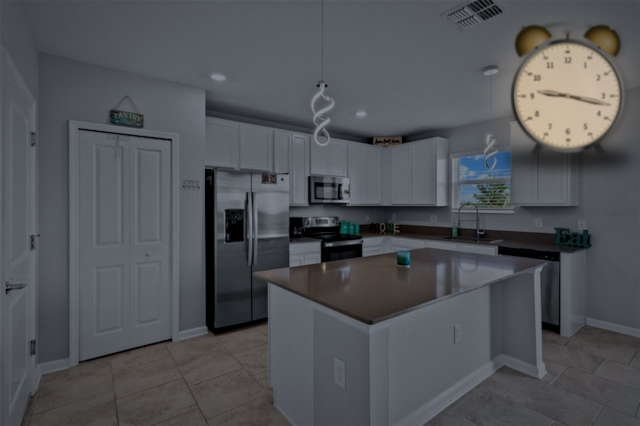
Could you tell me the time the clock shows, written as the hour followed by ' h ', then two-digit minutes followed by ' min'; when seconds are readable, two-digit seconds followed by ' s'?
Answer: 9 h 17 min
